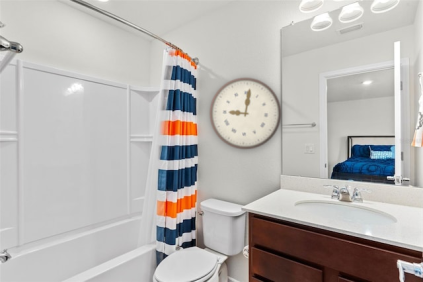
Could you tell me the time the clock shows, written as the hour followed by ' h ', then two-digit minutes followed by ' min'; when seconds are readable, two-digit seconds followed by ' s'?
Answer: 9 h 01 min
